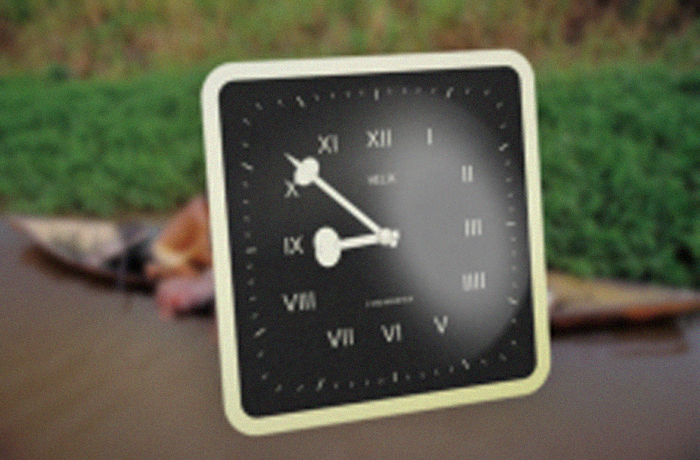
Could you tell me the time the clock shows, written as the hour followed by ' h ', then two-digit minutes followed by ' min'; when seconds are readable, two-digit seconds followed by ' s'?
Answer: 8 h 52 min
